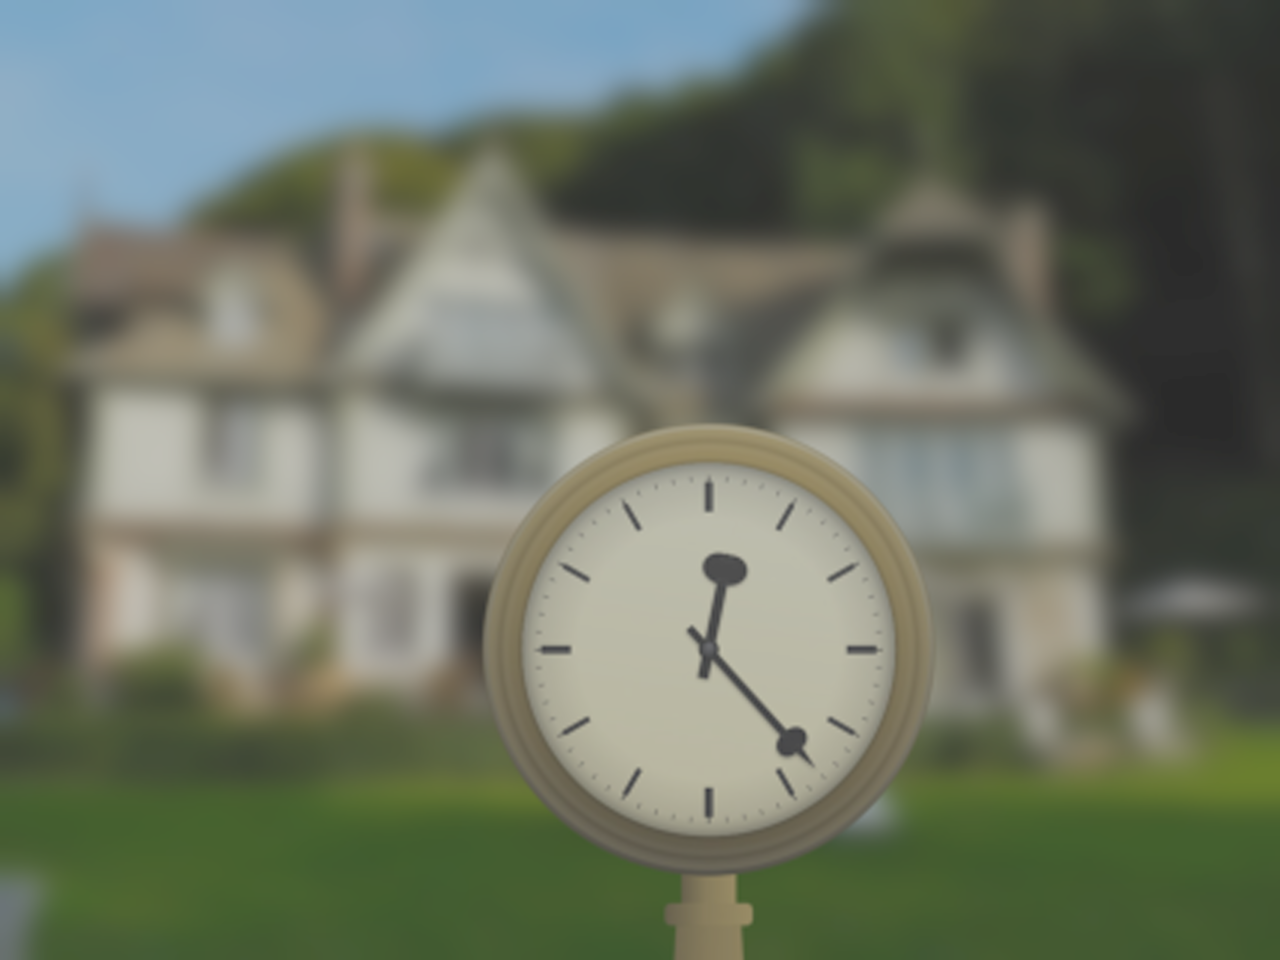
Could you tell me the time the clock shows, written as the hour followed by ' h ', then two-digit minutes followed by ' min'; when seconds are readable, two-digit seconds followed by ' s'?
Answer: 12 h 23 min
